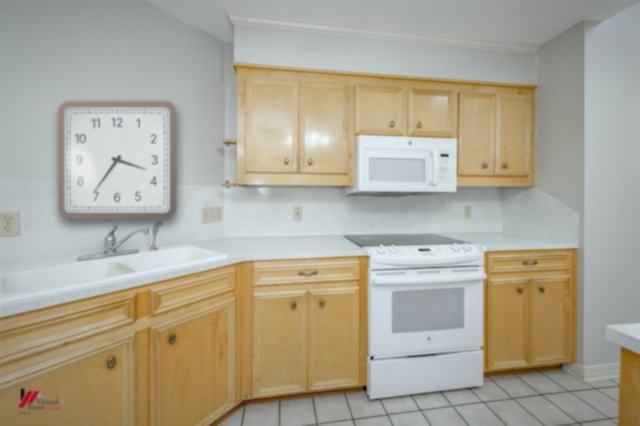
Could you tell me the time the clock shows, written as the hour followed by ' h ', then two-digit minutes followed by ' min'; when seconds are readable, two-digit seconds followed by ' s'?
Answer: 3 h 36 min
